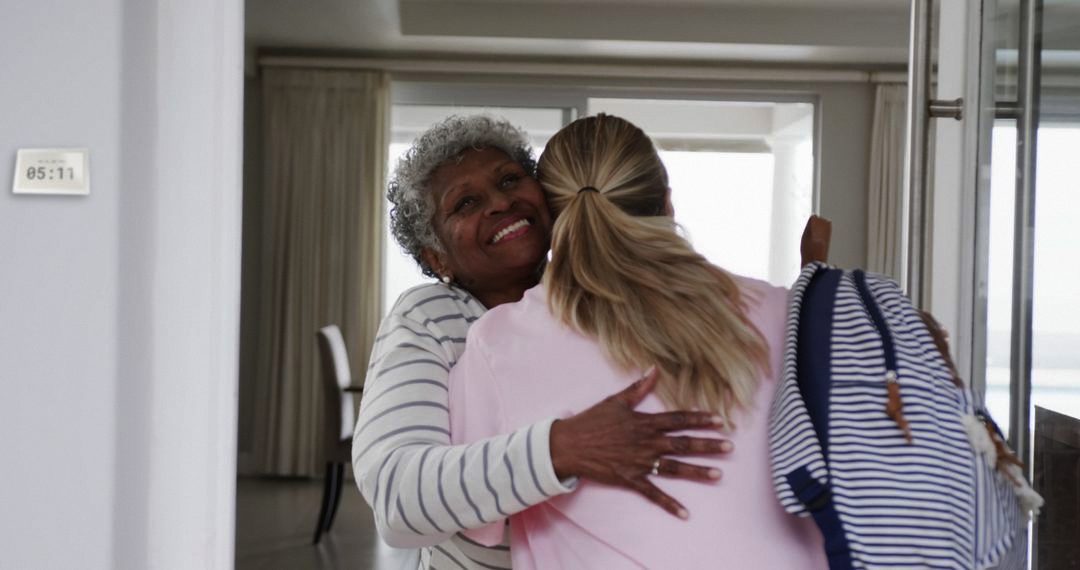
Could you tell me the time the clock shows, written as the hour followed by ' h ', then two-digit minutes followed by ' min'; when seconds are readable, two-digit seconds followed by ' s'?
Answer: 5 h 11 min
